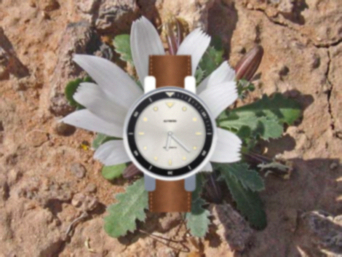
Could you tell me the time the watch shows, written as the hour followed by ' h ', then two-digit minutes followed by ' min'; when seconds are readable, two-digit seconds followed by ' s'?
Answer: 6 h 22 min
